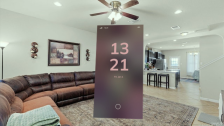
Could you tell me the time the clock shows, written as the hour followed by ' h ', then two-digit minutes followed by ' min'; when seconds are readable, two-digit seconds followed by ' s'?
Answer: 13 h 21 min
